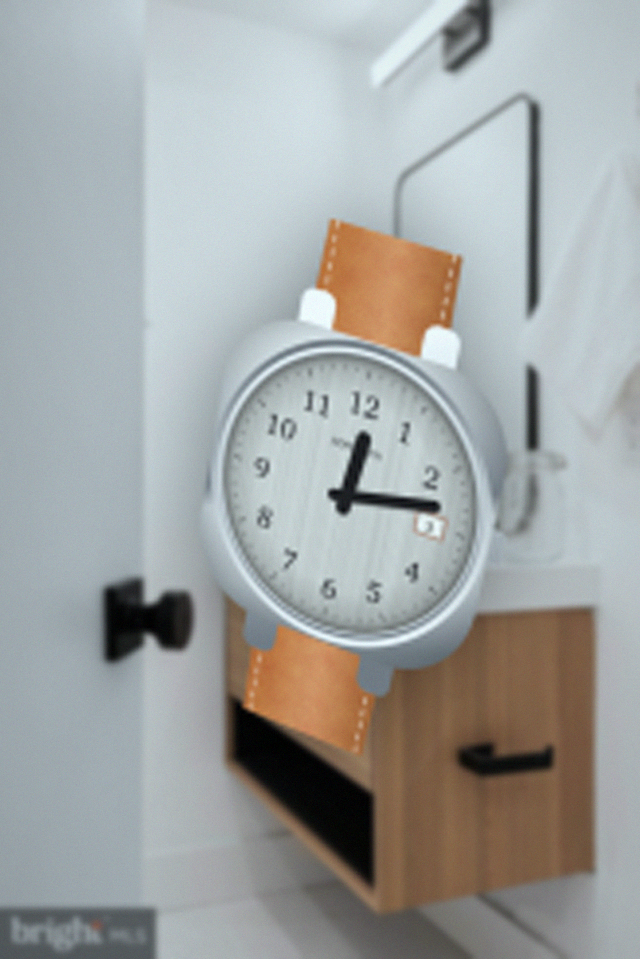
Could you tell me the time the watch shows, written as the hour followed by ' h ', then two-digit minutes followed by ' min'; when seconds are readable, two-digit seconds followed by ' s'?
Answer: 12 h 13 min
